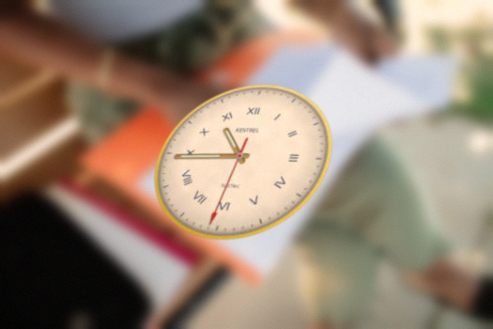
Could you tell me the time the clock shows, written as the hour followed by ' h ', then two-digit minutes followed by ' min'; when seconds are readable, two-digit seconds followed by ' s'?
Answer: 10 h 44 min 31 s
